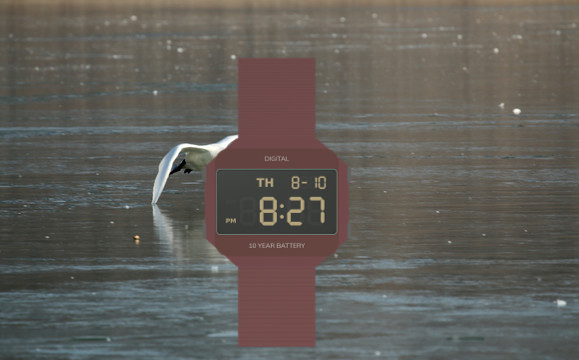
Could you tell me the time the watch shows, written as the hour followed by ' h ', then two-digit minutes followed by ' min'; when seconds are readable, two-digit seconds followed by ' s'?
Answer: 8 h 27 min
